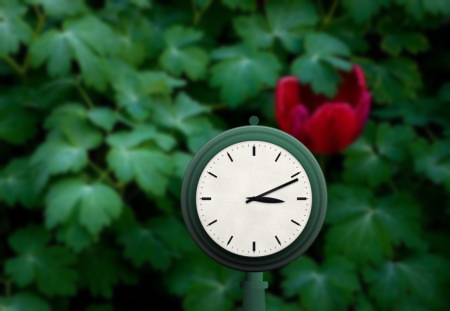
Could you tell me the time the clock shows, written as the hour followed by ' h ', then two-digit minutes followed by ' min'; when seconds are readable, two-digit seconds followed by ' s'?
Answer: 3 h 11 min
